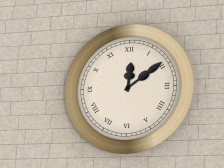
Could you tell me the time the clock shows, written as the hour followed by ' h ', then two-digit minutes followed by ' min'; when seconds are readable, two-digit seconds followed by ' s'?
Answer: 12 h 09 min
